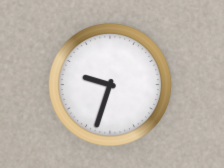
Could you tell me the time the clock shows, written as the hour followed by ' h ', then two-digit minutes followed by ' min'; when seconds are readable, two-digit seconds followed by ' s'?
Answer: 9 h 33 min
